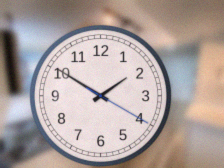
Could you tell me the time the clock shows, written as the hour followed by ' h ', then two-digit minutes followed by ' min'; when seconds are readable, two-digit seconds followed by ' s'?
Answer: 1 h 50 min 20 s
